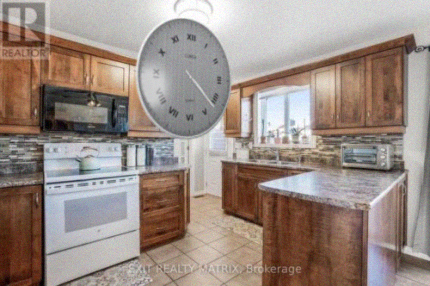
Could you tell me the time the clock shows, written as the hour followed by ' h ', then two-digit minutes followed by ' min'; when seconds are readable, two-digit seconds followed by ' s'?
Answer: 4 h 22 min
